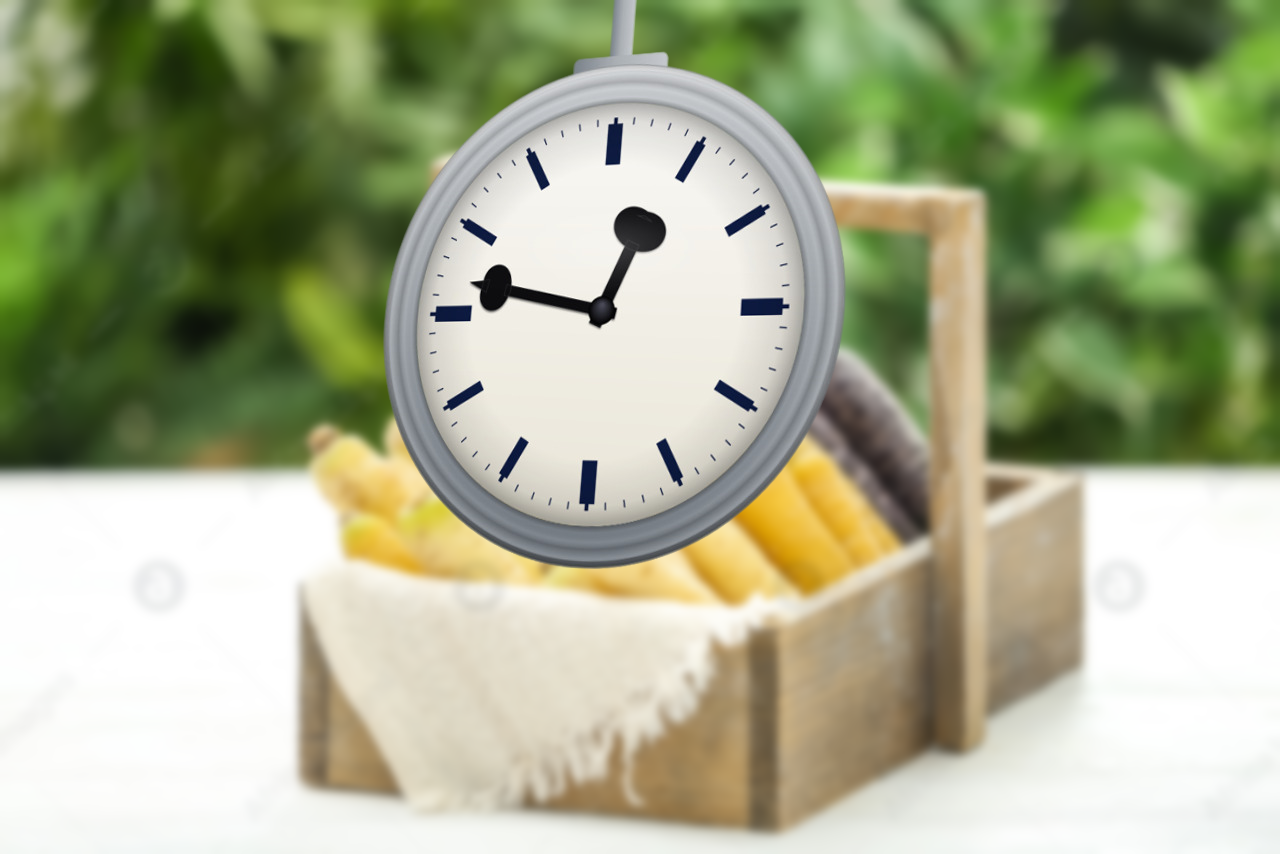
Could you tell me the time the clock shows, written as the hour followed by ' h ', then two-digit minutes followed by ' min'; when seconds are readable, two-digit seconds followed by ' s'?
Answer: 12 h 47 min
